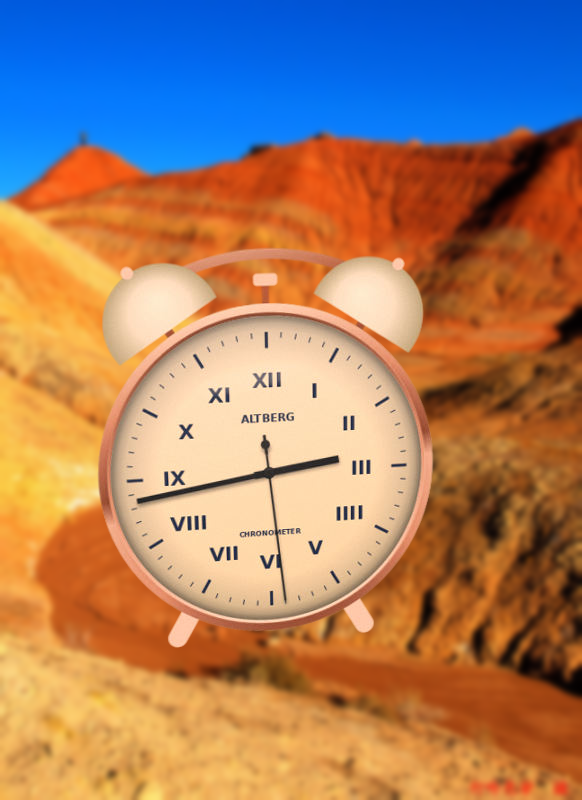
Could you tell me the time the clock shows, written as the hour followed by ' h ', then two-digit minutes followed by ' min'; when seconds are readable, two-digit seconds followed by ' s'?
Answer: 2 h 43 min 29 s
